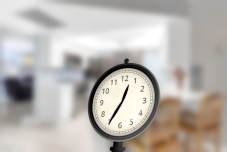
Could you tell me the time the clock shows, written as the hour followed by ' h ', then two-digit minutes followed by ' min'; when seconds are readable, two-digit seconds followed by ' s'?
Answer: 12 h 35 min
